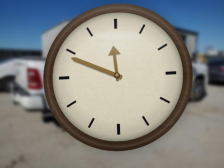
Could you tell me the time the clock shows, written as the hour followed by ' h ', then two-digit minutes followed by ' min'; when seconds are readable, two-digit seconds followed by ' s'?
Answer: 11 h 49 min
